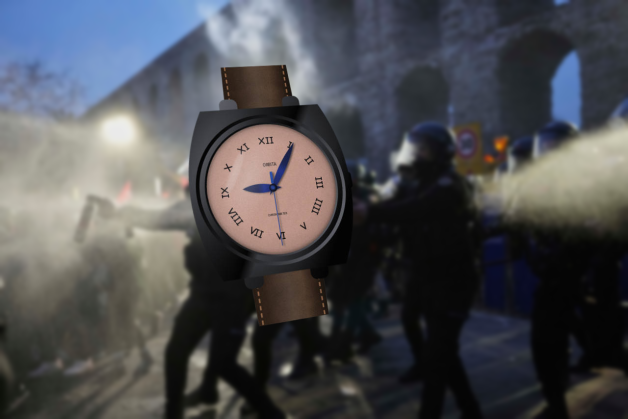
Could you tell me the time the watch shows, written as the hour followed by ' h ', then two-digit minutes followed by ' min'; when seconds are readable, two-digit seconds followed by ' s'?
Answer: 9 h 05 min 30 s
